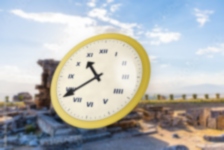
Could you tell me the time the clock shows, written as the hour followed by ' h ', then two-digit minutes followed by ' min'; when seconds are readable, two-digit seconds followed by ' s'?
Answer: 10 h 39 min
